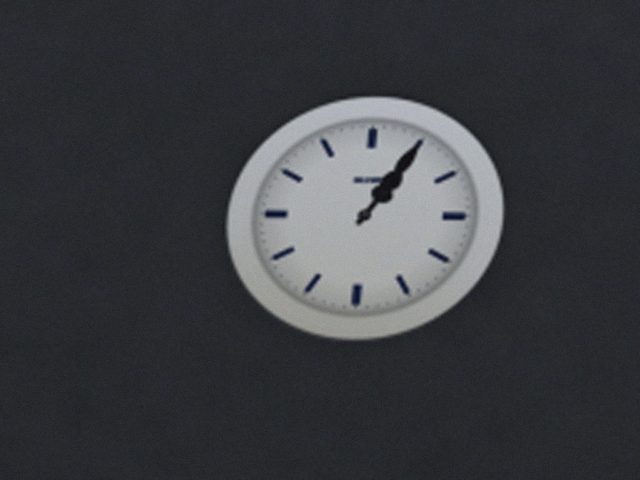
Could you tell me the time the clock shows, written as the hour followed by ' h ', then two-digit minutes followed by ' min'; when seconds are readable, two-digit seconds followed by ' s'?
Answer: 1 h 05 min
